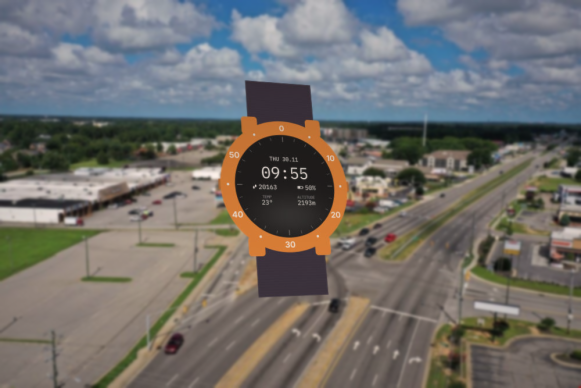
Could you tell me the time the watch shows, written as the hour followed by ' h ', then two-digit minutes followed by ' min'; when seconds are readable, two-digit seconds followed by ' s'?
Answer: 9 h 55 min
